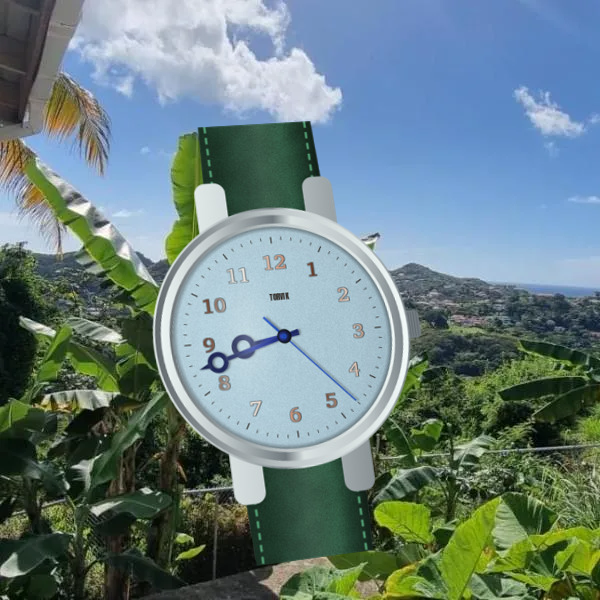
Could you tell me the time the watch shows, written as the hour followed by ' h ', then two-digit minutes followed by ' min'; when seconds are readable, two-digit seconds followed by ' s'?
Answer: 8 h 42 min 23 s
